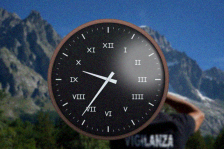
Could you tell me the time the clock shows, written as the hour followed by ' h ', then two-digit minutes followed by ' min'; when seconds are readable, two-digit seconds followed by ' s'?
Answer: 9 h 36 min
